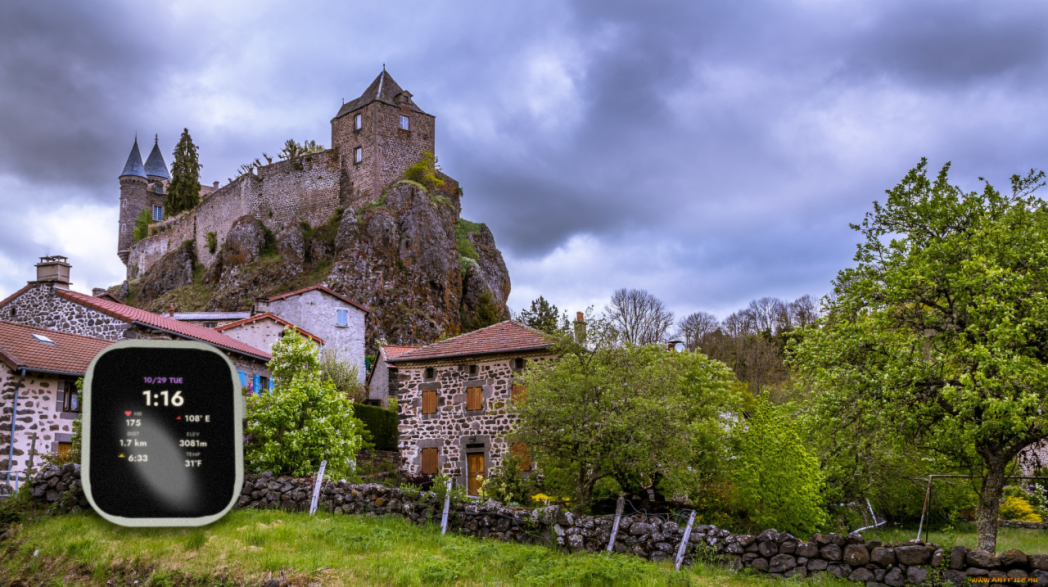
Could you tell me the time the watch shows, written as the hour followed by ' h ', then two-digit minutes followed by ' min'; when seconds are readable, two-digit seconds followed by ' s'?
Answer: 1 h 16 min
